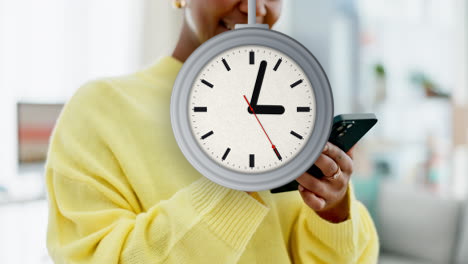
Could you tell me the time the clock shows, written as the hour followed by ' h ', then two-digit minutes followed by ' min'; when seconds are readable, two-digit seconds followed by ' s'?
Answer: 3 h 02 min 25 s
